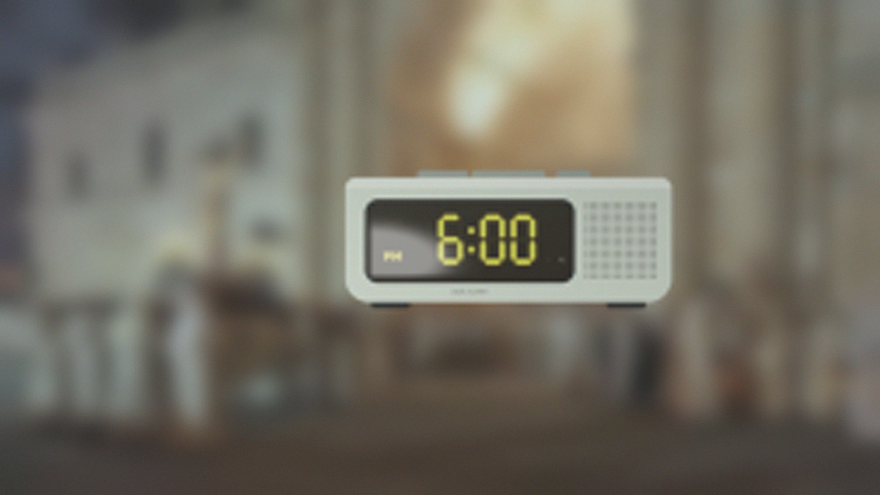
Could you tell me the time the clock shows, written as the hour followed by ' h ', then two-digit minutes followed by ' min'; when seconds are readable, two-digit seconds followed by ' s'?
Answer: 6 h 00 min
